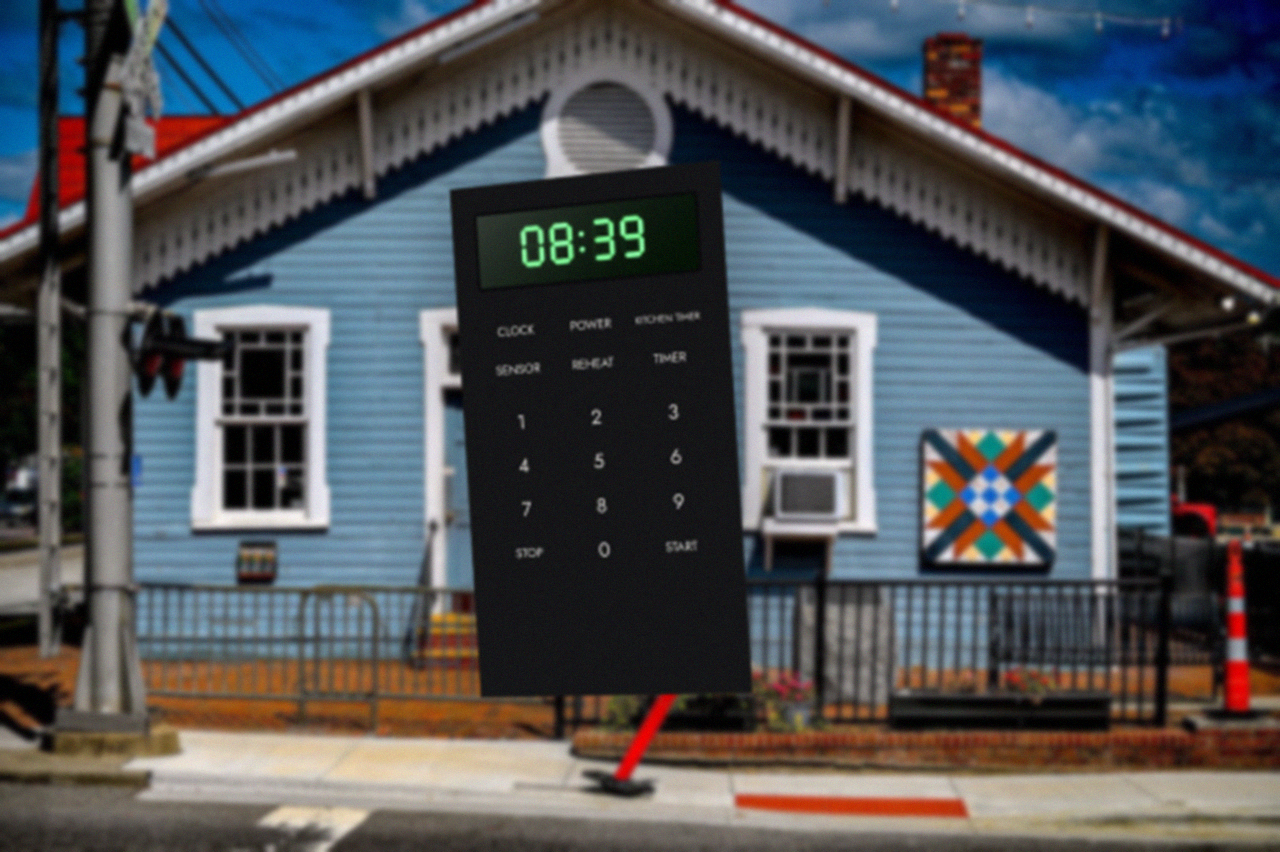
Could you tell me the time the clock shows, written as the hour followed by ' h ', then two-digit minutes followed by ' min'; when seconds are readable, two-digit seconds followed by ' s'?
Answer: 8 h 39 min
